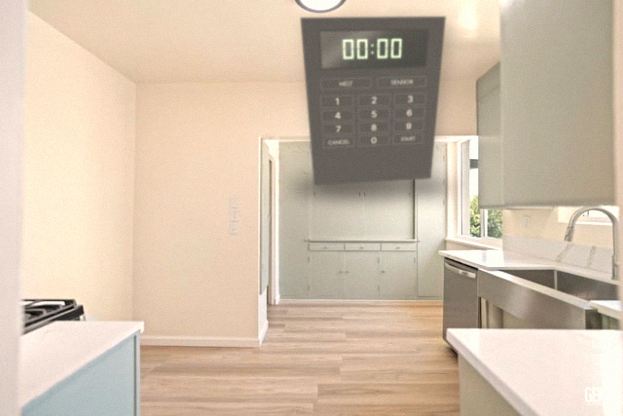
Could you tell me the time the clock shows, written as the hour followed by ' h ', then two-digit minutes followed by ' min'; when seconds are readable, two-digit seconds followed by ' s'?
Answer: 0 h 00 min
